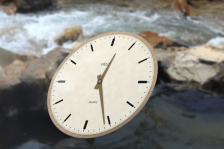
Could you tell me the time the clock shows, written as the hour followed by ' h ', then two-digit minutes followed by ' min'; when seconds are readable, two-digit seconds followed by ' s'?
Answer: 12 h 26 min
